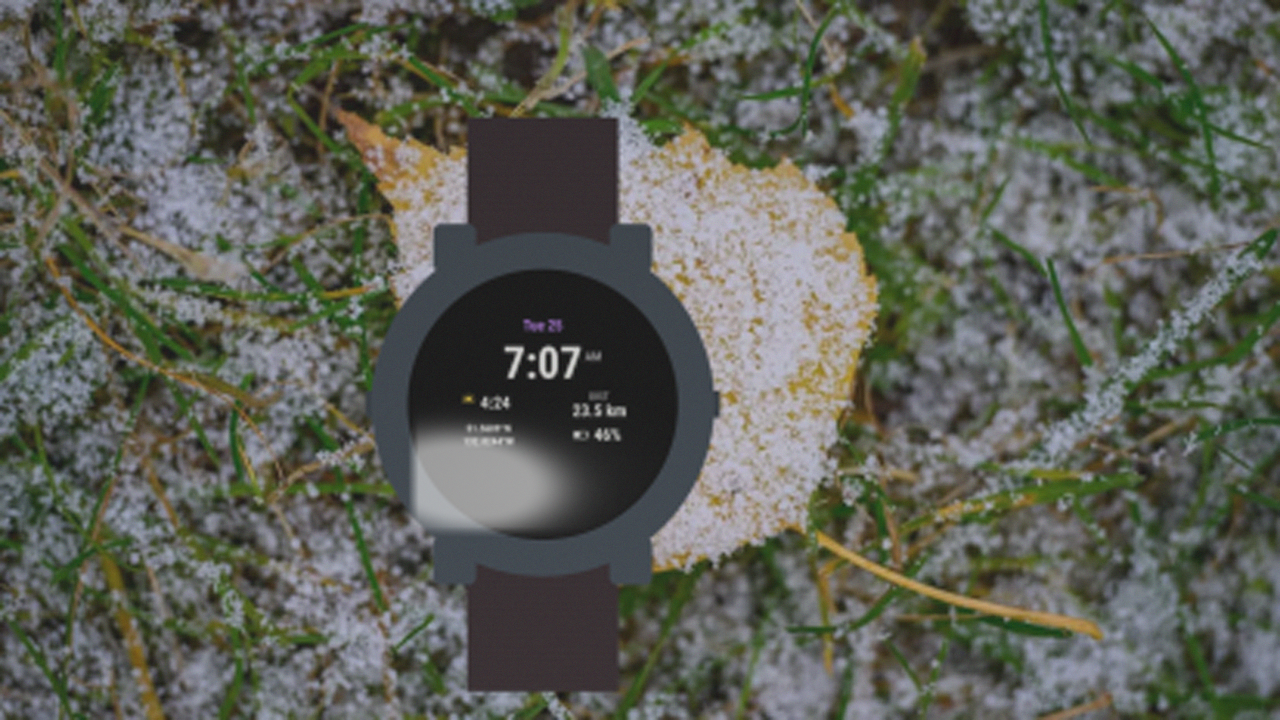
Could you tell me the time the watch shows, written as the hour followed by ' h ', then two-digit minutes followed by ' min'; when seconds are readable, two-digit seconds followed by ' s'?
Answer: 7 h 07 min
